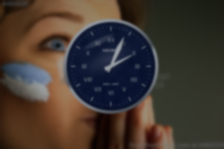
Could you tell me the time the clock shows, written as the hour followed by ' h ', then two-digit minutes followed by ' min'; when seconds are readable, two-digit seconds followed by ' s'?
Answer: 2 h 04 min
